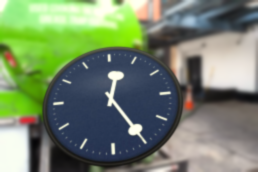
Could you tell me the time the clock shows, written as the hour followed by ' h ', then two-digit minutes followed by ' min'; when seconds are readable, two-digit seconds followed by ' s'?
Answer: 12 h 25 min
